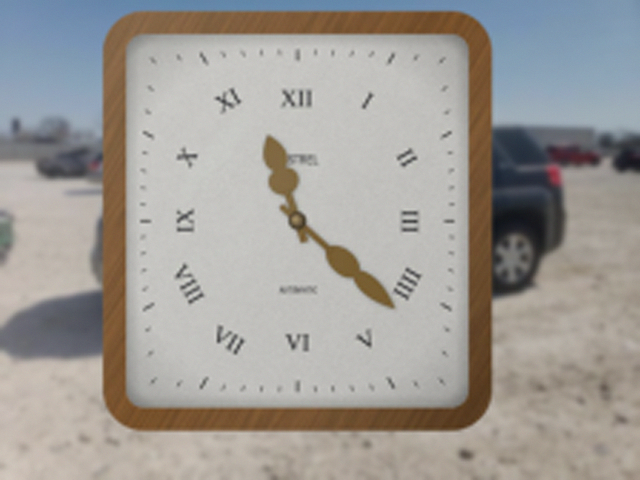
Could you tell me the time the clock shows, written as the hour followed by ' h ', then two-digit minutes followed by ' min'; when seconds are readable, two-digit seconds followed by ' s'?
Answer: 11 h 22 min
